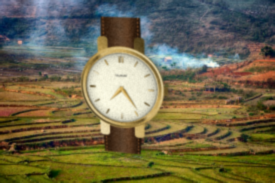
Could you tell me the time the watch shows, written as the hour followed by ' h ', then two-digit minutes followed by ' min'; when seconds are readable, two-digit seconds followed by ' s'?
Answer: 7 h 24 min
